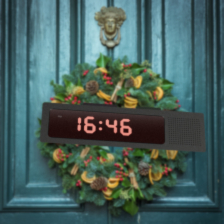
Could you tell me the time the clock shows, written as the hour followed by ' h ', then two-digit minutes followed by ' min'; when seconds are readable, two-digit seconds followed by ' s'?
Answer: 16 h 46 min
